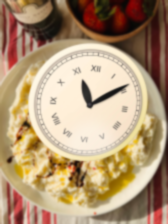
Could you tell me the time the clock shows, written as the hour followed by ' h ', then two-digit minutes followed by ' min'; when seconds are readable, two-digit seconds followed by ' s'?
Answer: 11 h 09 min
